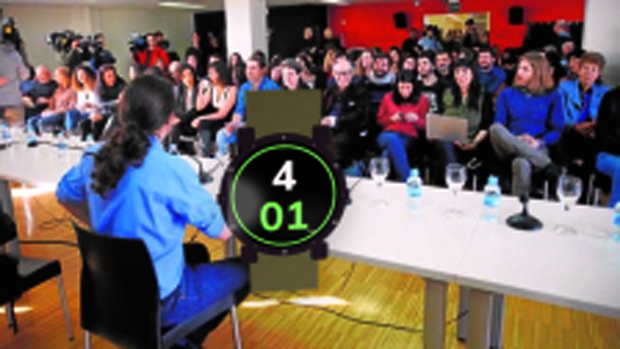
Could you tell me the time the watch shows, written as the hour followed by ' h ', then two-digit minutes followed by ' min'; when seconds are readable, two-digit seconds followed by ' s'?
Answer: 4 h 01 min
